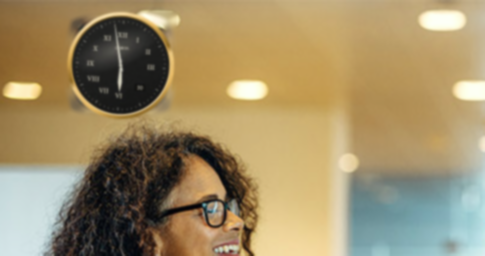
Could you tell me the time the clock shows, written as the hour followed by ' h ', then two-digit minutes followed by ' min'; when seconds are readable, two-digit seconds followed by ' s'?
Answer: 5 h 58 min
